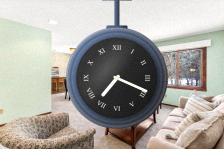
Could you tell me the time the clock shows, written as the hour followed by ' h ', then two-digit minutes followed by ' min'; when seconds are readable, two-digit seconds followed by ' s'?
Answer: 7 h 19 min
